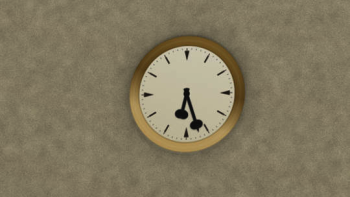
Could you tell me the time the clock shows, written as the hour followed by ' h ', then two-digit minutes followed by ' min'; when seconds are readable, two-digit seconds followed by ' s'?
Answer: 6 h 27 min
